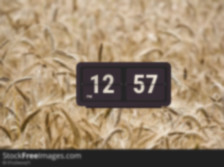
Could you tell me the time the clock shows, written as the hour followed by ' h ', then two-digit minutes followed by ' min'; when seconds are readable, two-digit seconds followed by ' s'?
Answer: 12 h 57 min
